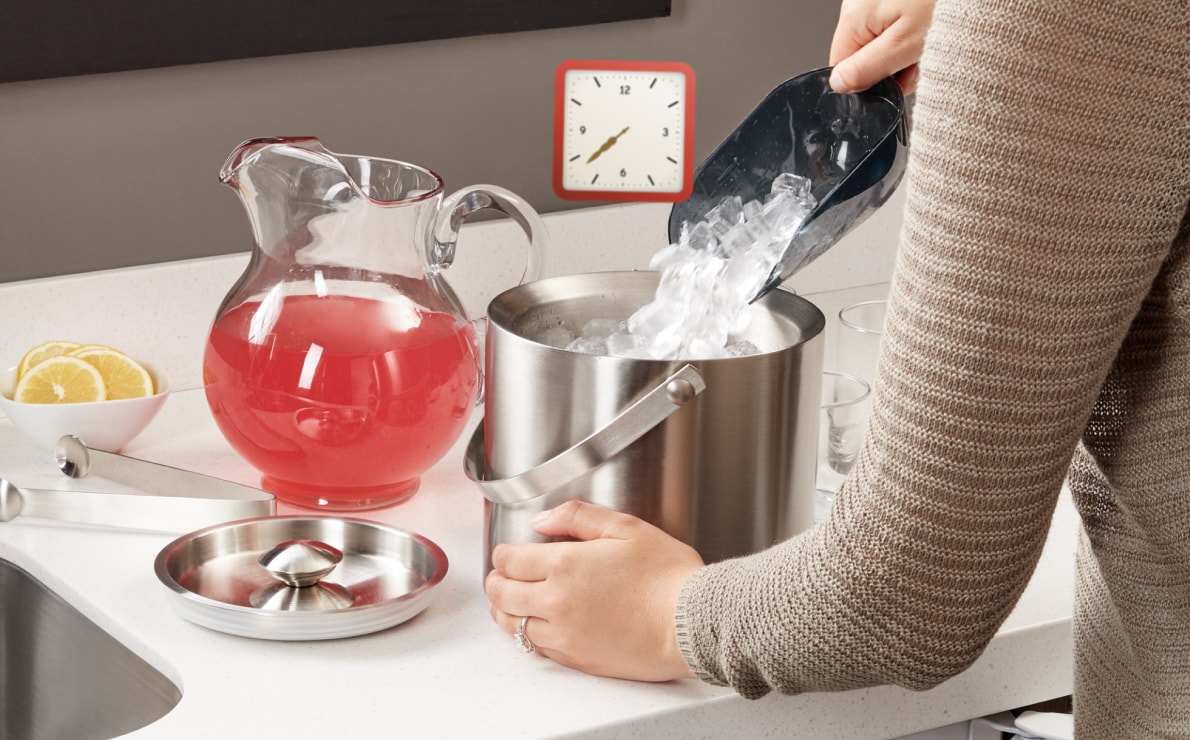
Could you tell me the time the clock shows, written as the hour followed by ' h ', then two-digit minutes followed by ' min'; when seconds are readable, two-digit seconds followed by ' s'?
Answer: 7 h 38 min
